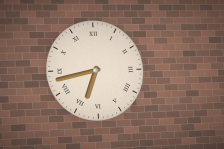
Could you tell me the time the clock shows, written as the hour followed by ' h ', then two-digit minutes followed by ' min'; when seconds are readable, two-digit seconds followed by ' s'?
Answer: 6 h 43 min
